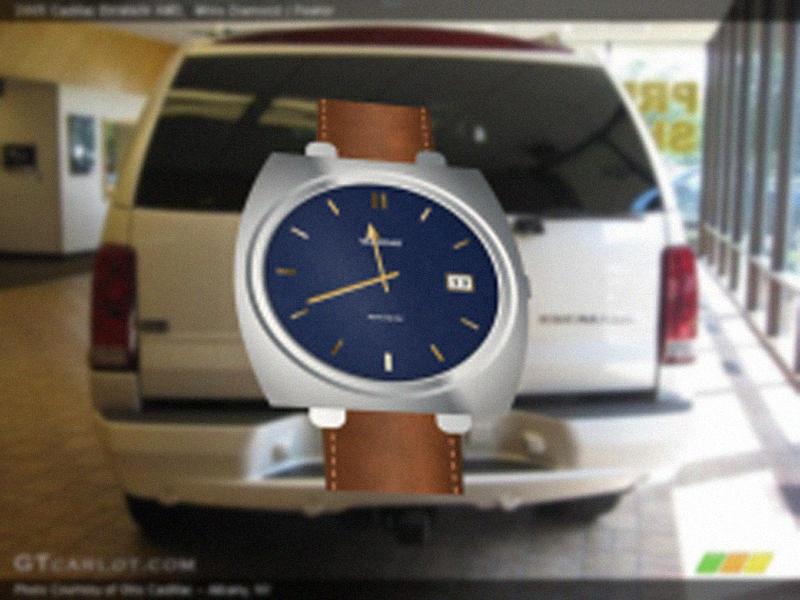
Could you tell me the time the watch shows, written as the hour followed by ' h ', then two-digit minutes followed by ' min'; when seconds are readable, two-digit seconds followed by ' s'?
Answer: 11 h 41 min
